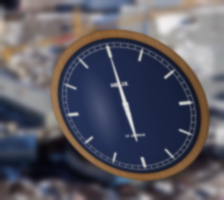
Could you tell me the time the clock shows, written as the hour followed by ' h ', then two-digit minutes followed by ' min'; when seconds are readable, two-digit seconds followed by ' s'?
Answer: 6 h 00 min
